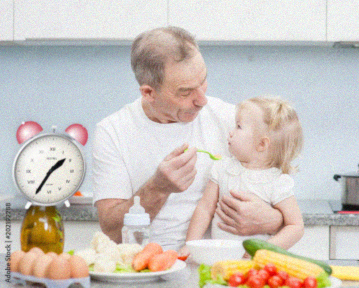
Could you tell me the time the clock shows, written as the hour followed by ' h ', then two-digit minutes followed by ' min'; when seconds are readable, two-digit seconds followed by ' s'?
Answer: 1 h 35 min
